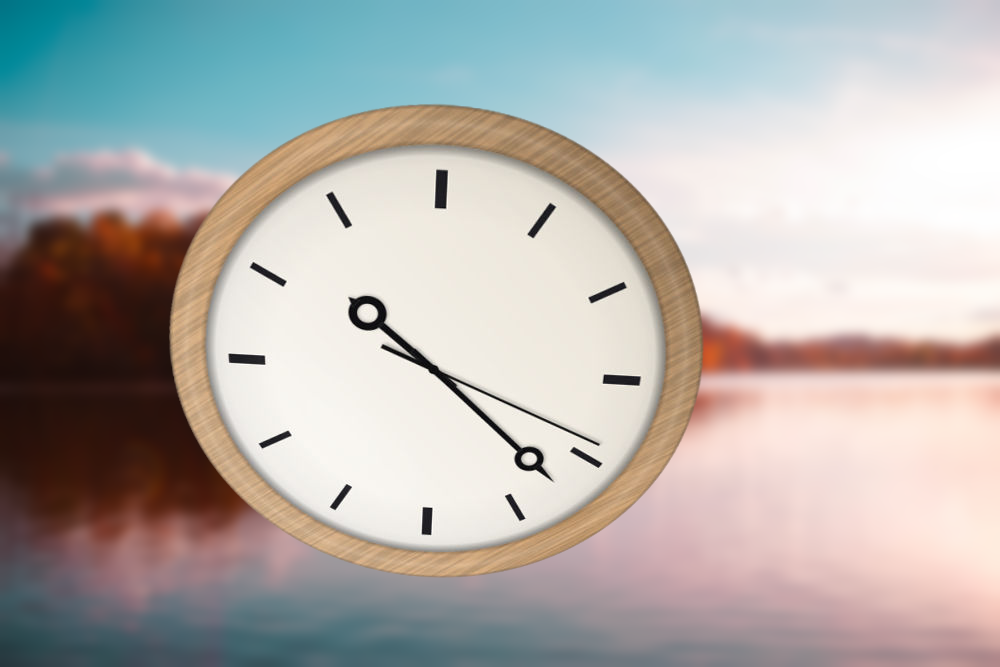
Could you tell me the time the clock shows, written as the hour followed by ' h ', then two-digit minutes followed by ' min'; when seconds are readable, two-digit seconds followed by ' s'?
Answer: 10 h 22 min 19 s
